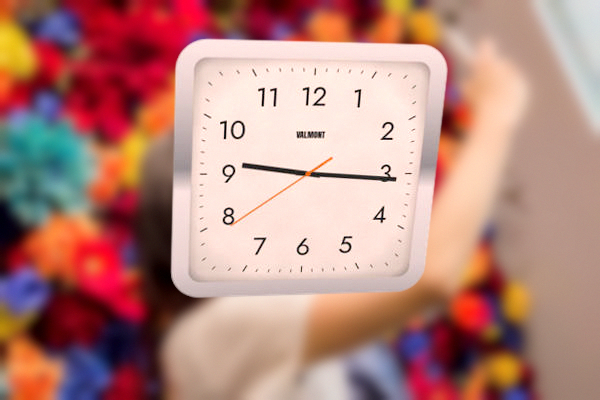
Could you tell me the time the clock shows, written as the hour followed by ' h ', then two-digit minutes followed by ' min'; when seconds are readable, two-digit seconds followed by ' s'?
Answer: 9 h 15 min 39 s
